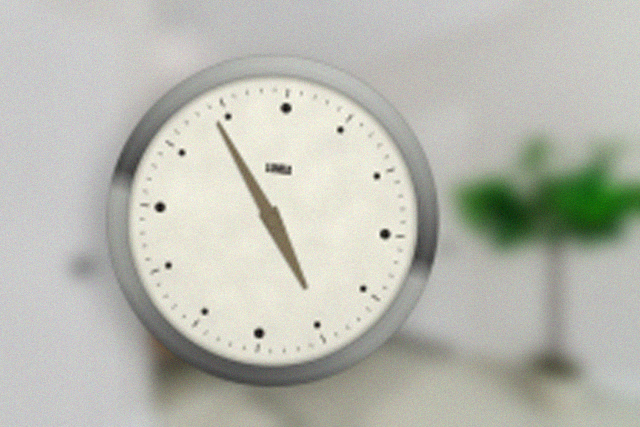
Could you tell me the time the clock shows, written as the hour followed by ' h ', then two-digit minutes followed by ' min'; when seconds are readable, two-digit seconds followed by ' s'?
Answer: 4 h 54 min
